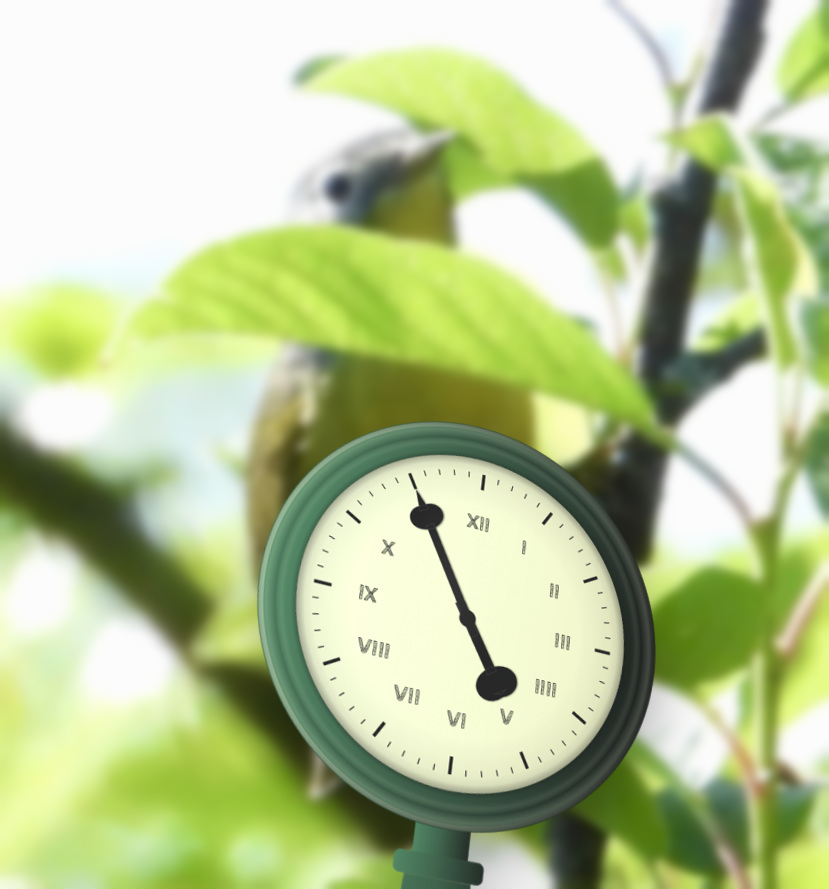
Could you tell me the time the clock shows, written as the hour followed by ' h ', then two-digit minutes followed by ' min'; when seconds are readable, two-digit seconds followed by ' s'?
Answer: 4 h 55 min
